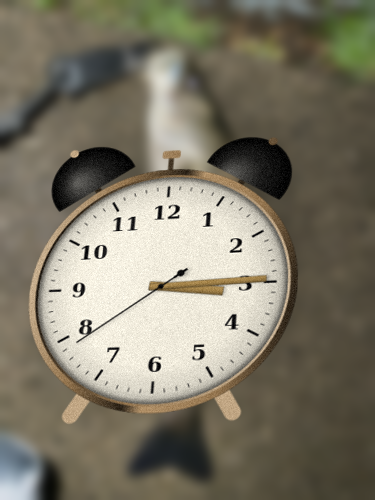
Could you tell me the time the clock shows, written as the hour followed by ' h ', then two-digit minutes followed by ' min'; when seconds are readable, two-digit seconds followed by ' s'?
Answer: 3 h 14 min 39 s
